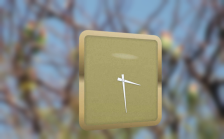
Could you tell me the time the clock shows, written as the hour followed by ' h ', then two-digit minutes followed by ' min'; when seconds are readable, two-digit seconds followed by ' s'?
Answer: 3 h 29 min
